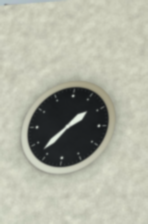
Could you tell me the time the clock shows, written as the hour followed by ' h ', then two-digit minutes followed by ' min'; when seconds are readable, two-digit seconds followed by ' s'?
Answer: 1 h 37 min
